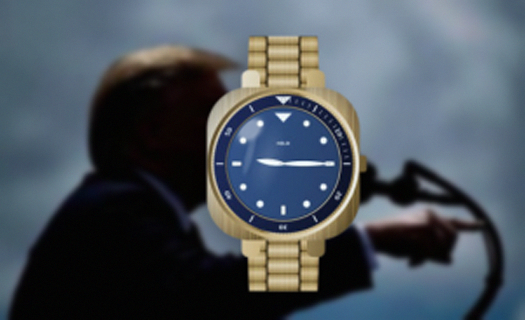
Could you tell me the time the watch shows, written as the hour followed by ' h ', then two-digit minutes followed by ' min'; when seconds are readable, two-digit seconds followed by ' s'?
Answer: 9 h 15 min
